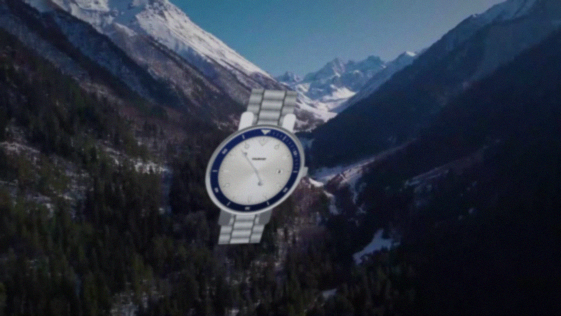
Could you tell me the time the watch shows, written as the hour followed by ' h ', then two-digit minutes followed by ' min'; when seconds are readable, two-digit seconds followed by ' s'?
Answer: 4 h 53 min
